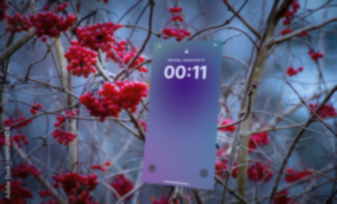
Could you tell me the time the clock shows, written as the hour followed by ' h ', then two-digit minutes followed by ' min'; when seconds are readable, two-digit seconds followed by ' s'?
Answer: 0 h 11 min
